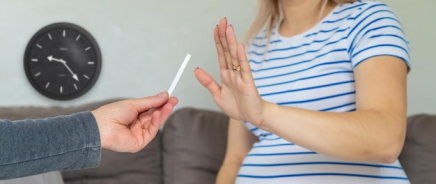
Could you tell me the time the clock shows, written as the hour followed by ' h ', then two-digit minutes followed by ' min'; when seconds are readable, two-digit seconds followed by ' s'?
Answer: 9 h 23 min
